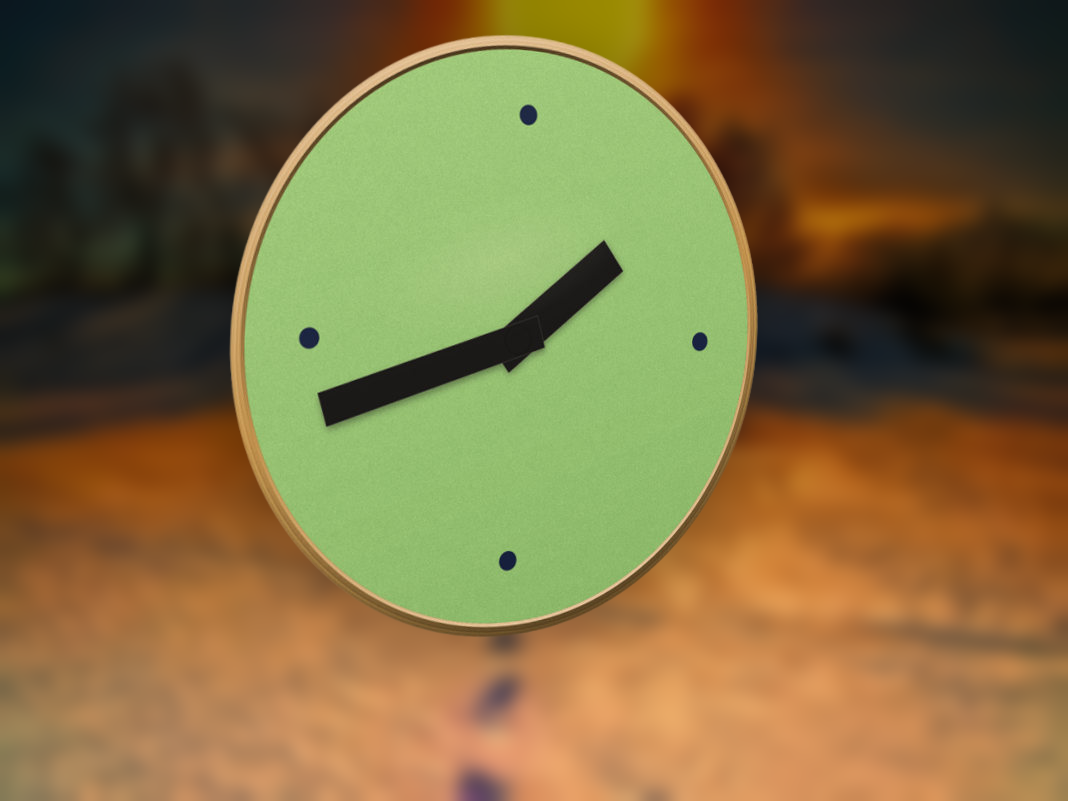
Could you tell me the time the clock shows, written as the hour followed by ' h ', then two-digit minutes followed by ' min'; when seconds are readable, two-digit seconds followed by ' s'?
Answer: 1 h 42 min
